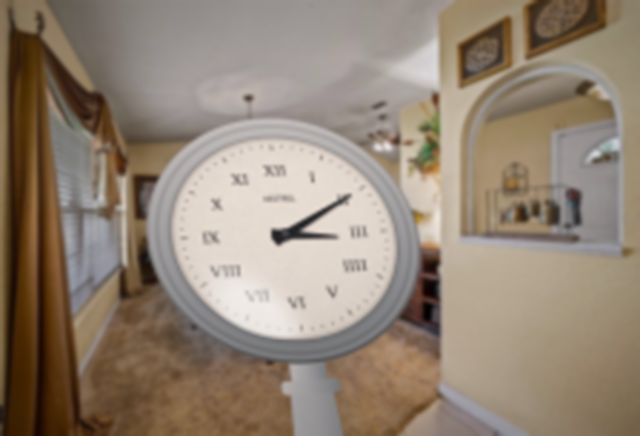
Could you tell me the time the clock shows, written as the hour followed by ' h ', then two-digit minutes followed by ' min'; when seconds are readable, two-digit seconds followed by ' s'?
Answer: 3 h 10 min
